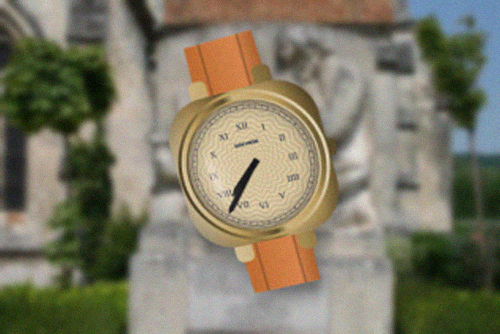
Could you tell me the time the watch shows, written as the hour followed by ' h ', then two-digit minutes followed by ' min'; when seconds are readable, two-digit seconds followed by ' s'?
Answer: 7 h 37 min
